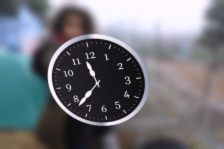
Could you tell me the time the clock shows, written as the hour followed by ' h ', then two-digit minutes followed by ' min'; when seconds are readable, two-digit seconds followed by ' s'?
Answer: 11 h 38 min
